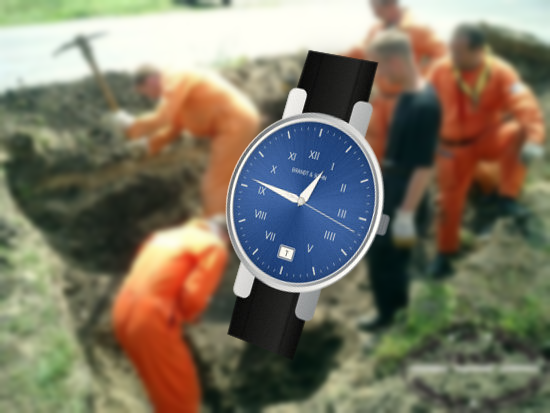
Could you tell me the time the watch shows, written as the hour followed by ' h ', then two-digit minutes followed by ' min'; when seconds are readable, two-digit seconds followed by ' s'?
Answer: 12 h 46 min 17 s
